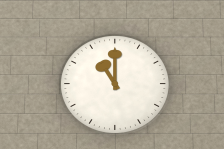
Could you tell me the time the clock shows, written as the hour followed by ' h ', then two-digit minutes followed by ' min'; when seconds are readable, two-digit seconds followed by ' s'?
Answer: 11 h 00 min
